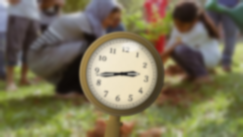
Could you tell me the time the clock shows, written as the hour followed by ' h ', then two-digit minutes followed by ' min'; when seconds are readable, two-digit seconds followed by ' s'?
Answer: 2 h 43 min
